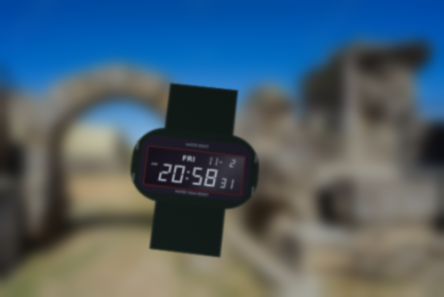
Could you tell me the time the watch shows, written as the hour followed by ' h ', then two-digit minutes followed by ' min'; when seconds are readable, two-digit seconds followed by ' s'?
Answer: 20 h 58 min
